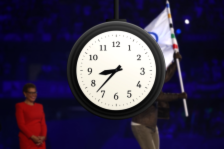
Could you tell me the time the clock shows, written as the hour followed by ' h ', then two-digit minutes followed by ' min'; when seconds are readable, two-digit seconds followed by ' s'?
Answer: 8 h 37 min
